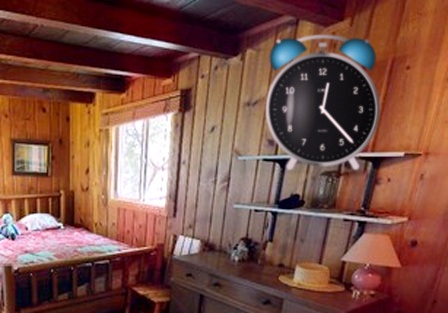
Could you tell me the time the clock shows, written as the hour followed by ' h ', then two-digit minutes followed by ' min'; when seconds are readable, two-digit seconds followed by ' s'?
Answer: 12 h 23 min
